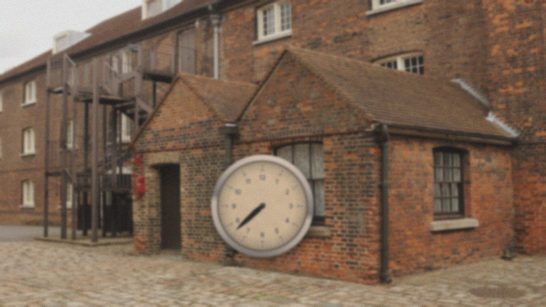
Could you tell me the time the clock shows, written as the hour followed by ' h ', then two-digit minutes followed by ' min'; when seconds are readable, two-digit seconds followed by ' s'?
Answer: 7 h 38 min
